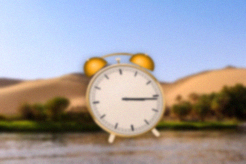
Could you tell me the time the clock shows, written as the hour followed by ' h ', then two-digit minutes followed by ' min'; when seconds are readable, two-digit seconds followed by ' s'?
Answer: 3 h 16 min
